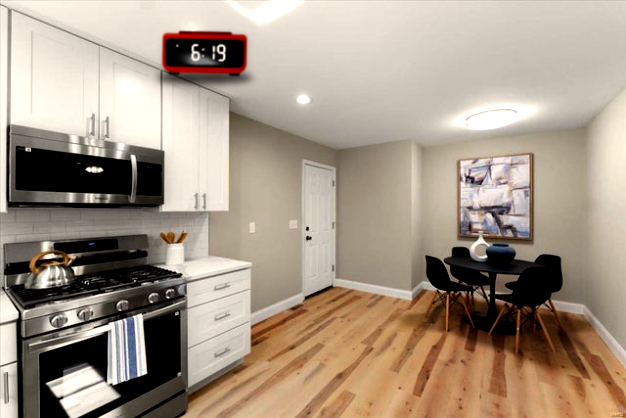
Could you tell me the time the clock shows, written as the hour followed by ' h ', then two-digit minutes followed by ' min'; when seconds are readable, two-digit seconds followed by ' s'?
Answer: 6 h 19 min
